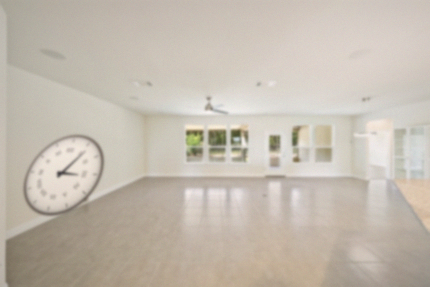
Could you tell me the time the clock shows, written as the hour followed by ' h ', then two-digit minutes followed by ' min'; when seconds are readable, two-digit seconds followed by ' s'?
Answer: 3 h 06 min
